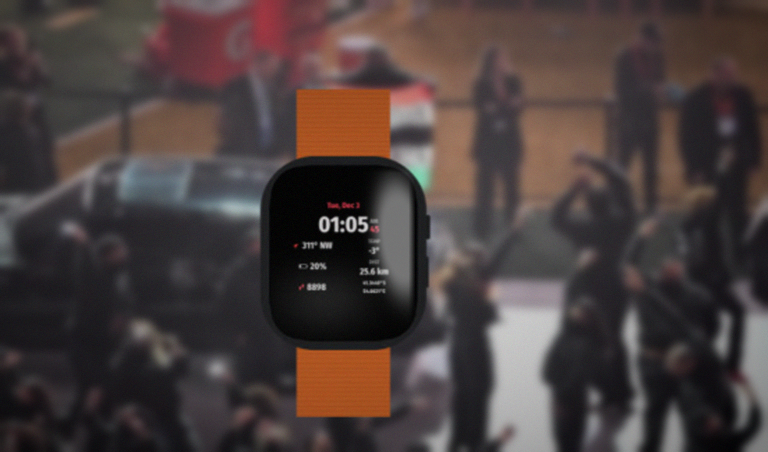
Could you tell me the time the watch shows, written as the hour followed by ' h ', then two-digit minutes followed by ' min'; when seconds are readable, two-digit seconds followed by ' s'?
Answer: 1 h 05 min
